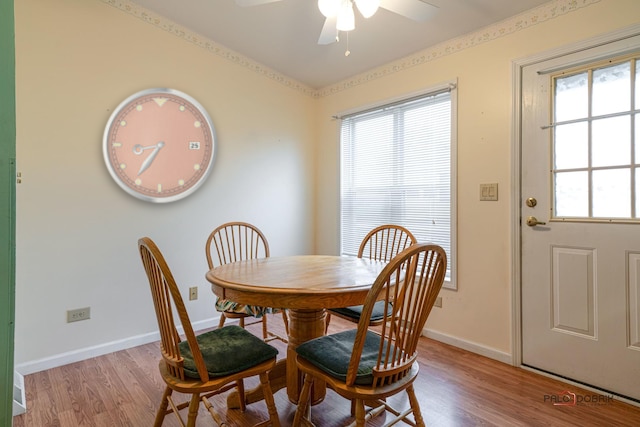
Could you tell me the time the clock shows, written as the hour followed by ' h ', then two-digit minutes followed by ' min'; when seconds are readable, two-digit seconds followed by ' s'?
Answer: 8 h 36 min
